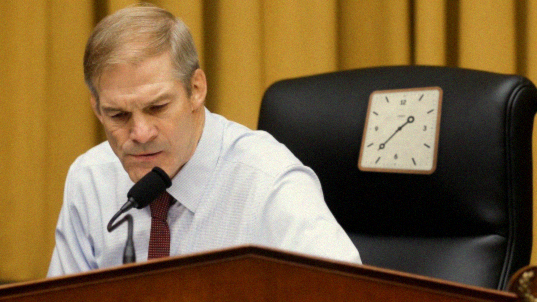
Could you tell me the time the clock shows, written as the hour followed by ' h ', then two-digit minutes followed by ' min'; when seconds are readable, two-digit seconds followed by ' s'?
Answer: 1 h 37 min
